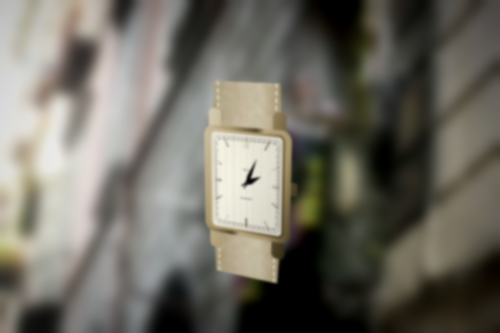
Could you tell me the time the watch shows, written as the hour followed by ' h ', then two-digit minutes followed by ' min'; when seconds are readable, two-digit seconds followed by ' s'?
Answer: 2 h 04 min
